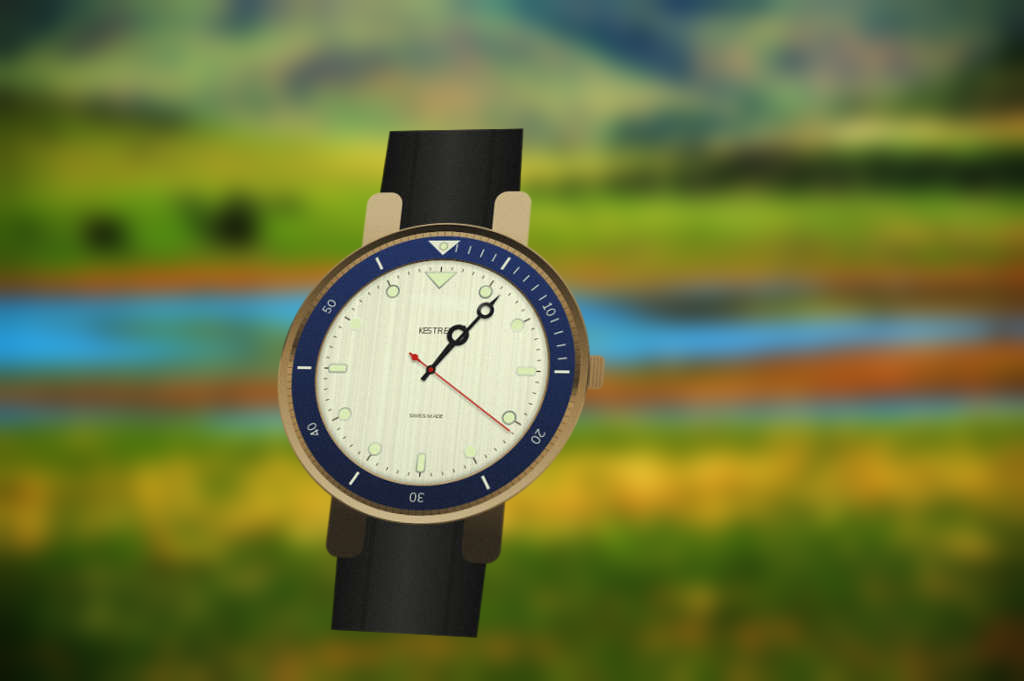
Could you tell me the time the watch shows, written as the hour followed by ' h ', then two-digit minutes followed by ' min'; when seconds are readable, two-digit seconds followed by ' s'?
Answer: 1 h 06 min 21 s
